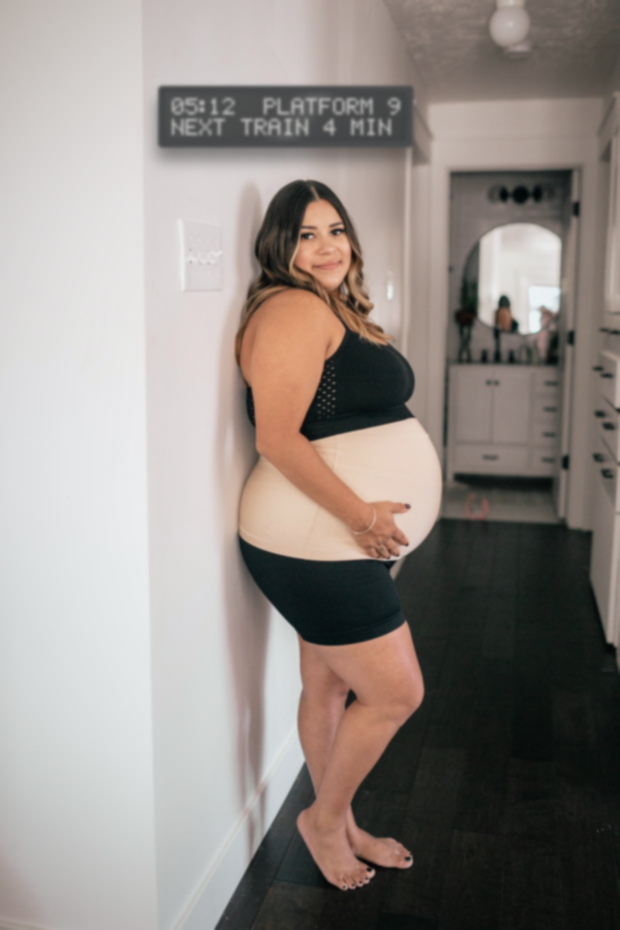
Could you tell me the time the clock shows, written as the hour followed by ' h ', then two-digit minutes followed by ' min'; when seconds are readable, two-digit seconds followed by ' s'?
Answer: 5 h 12 min
